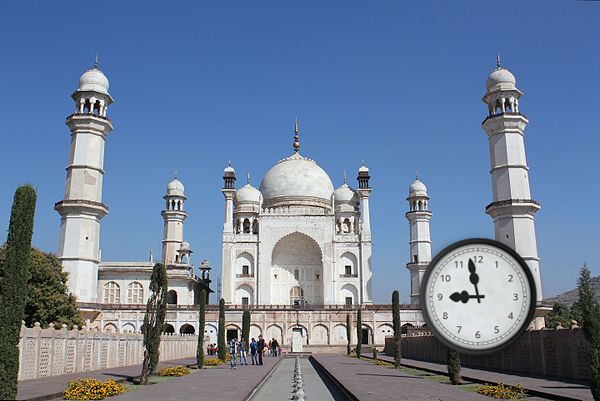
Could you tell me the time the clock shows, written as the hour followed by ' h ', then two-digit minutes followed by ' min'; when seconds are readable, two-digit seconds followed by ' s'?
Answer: 8 h 58 min
